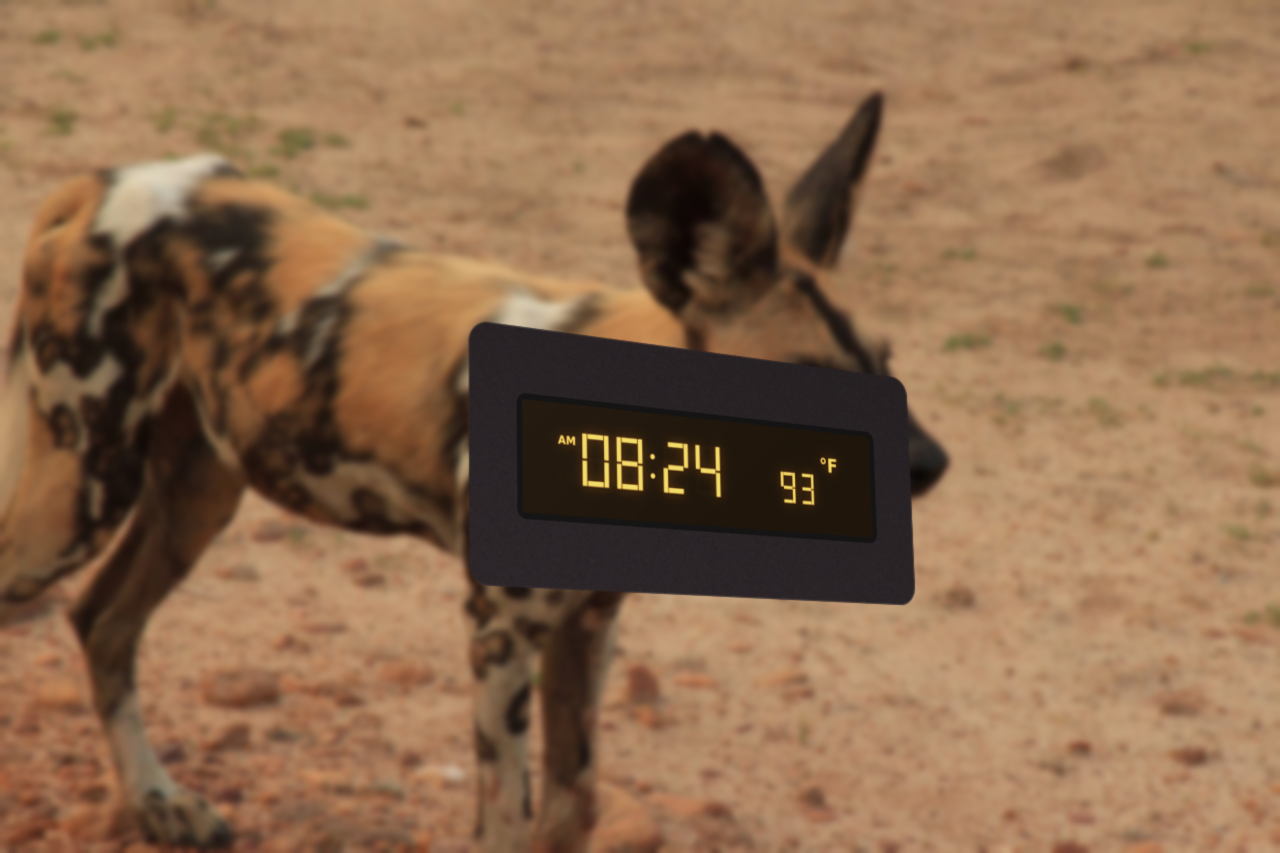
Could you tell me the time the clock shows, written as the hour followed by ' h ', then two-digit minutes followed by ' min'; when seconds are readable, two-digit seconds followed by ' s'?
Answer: 8 h 24 min
